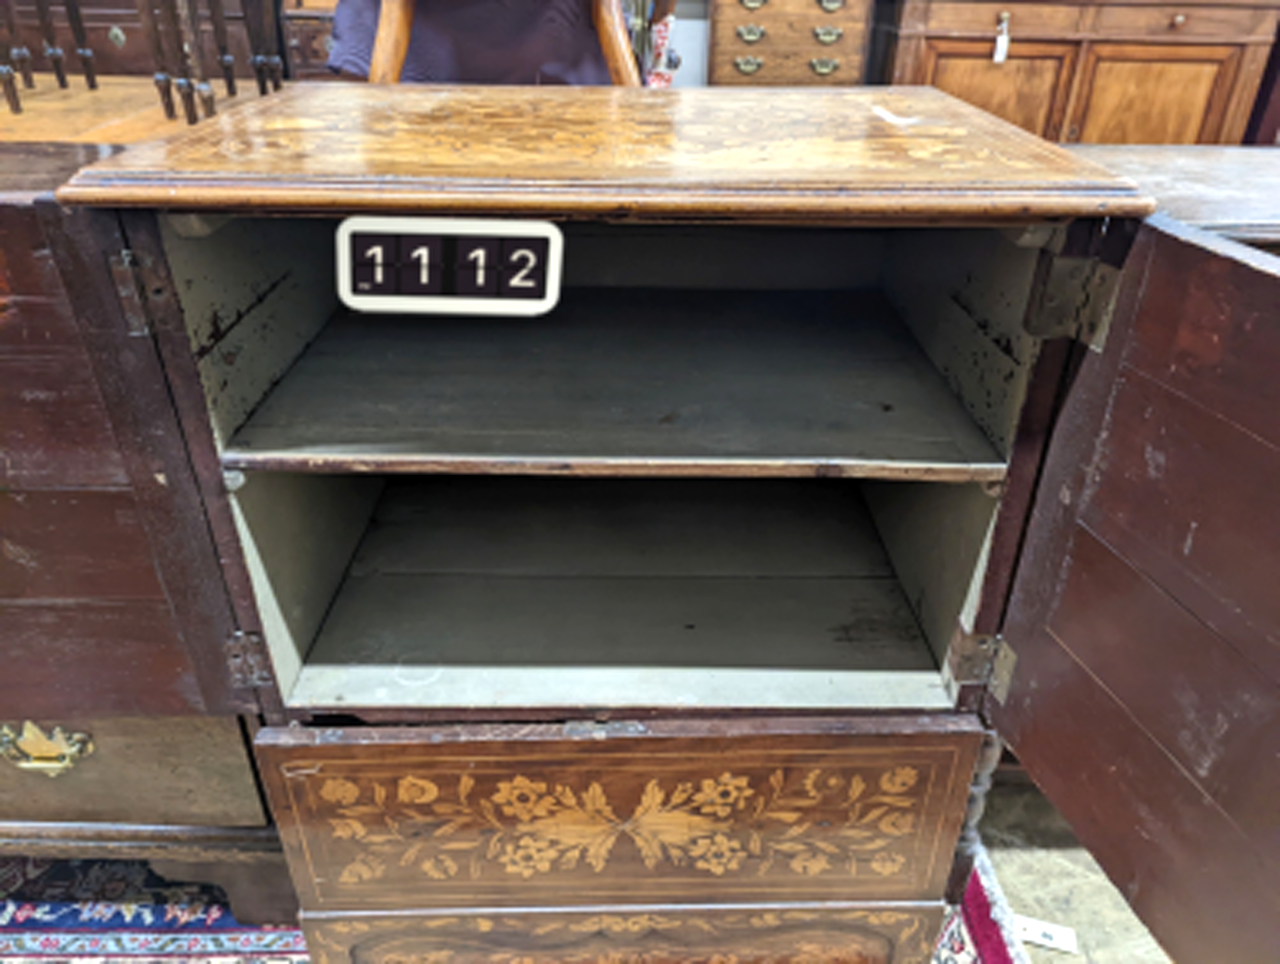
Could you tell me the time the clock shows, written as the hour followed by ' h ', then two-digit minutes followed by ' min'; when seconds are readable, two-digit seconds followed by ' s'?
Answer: 11 h 12 min
